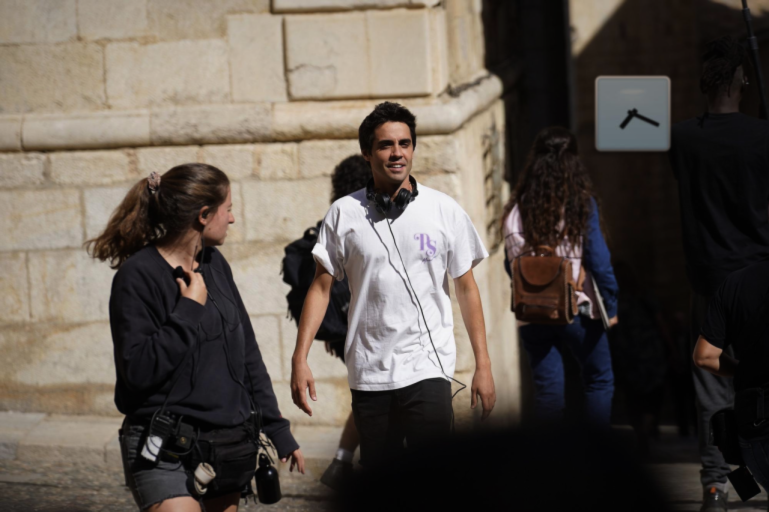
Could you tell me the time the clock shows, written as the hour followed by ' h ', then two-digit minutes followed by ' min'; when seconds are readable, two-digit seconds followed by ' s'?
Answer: 7 h 19 min
